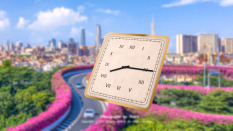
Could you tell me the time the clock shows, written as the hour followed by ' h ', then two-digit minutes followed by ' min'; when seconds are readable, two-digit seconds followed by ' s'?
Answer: 8 h 15 min
